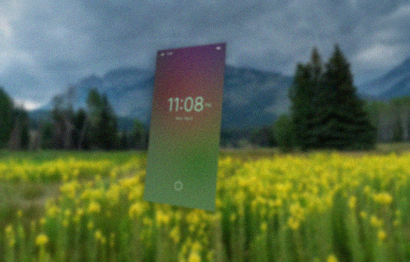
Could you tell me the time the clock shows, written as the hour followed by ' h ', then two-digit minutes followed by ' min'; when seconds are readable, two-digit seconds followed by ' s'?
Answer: 11 h 08 min
